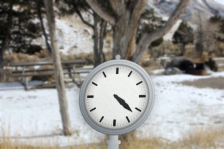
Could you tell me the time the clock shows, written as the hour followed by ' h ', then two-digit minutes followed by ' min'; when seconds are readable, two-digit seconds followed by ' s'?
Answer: 4 h 22 min
